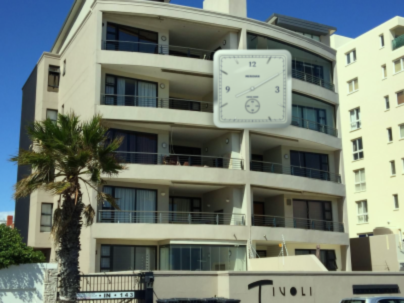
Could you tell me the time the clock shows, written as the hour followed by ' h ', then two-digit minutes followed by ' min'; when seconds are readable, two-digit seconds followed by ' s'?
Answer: 8 h 10 min
